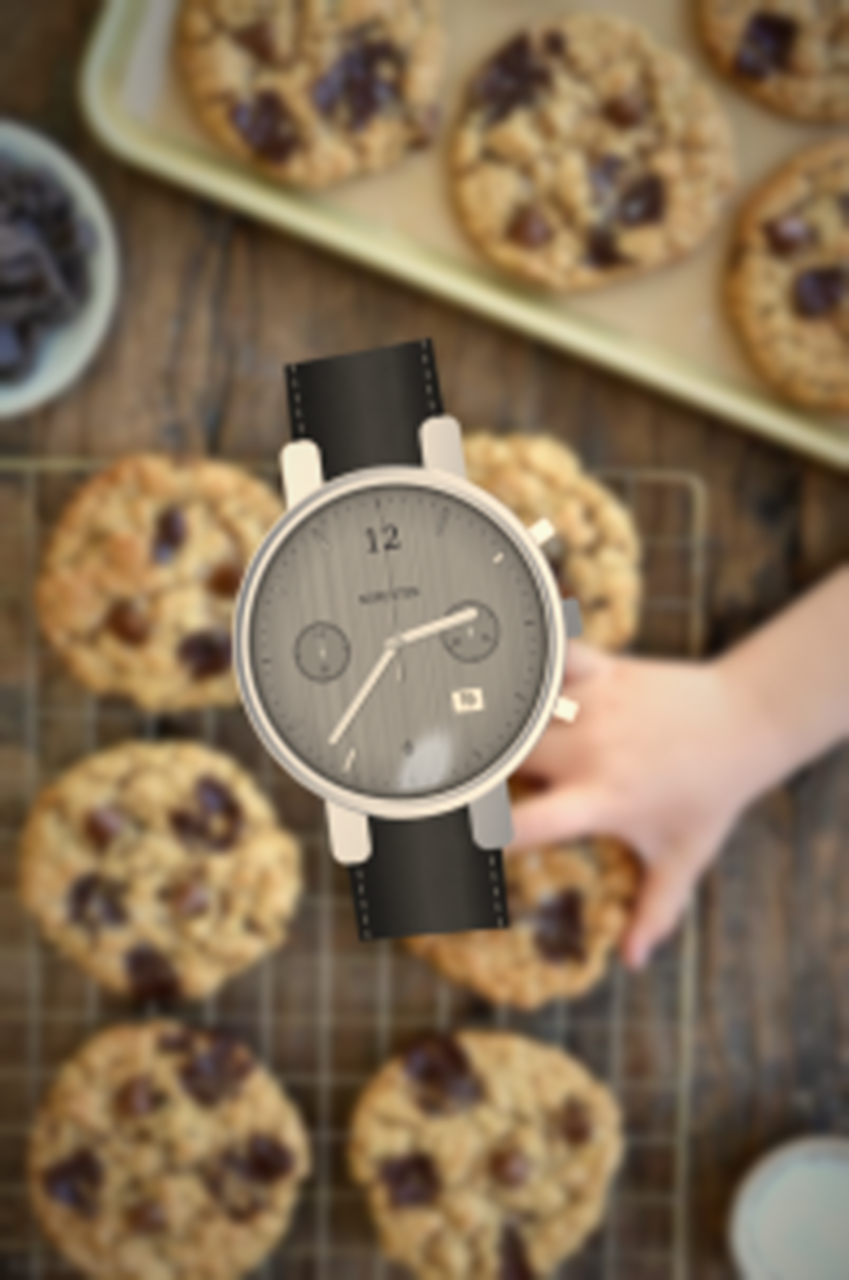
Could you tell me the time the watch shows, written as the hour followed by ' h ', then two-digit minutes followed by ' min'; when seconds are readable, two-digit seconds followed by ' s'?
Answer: 2 h 37 min
